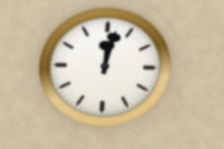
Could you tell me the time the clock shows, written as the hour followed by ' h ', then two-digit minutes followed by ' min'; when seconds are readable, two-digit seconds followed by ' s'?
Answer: 12 h 02 min
